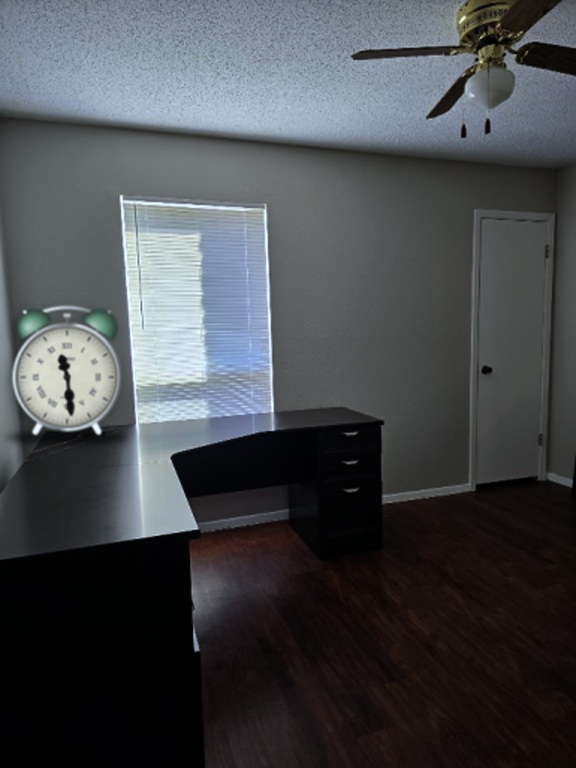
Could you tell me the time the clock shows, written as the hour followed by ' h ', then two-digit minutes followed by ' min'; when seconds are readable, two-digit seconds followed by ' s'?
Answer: 11 h 29 min
